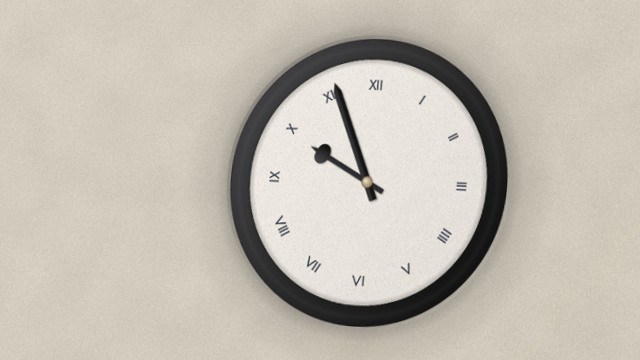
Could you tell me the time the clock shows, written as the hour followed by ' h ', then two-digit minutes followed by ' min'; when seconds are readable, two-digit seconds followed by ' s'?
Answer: 9 h 56 min
